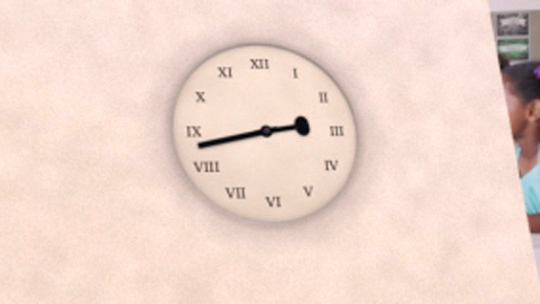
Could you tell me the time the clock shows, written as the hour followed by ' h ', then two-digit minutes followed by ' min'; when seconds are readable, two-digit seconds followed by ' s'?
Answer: 2 h 43 min
